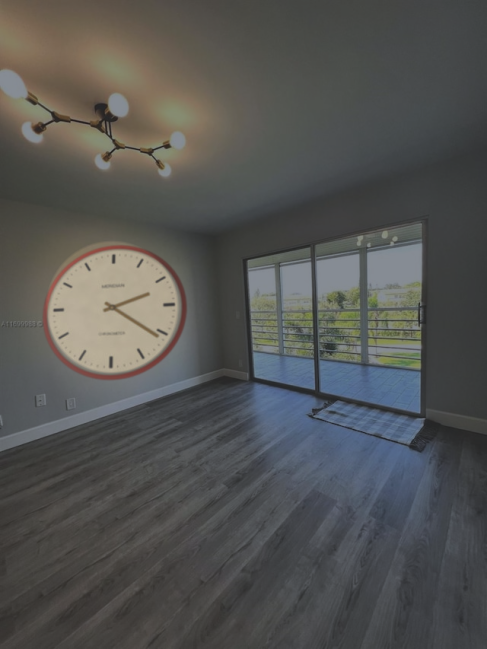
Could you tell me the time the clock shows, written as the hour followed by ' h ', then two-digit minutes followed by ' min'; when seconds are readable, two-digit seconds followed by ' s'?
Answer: 2 h 21 min
